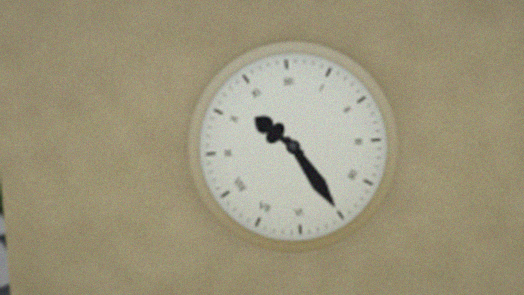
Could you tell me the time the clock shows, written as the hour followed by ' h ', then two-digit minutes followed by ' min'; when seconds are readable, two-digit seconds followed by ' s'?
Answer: 10 h 25 min
